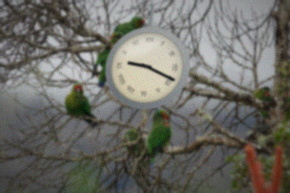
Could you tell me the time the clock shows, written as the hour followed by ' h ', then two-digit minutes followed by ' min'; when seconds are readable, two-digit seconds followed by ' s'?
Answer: 9 h 19 min
